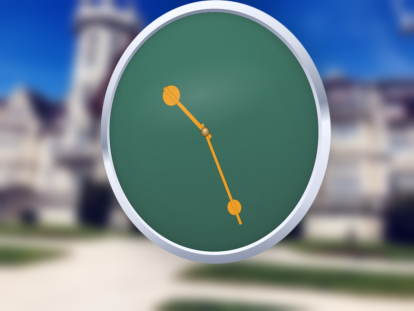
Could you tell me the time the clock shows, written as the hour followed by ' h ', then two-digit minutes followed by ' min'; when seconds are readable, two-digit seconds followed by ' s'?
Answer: 10 h 26 min
